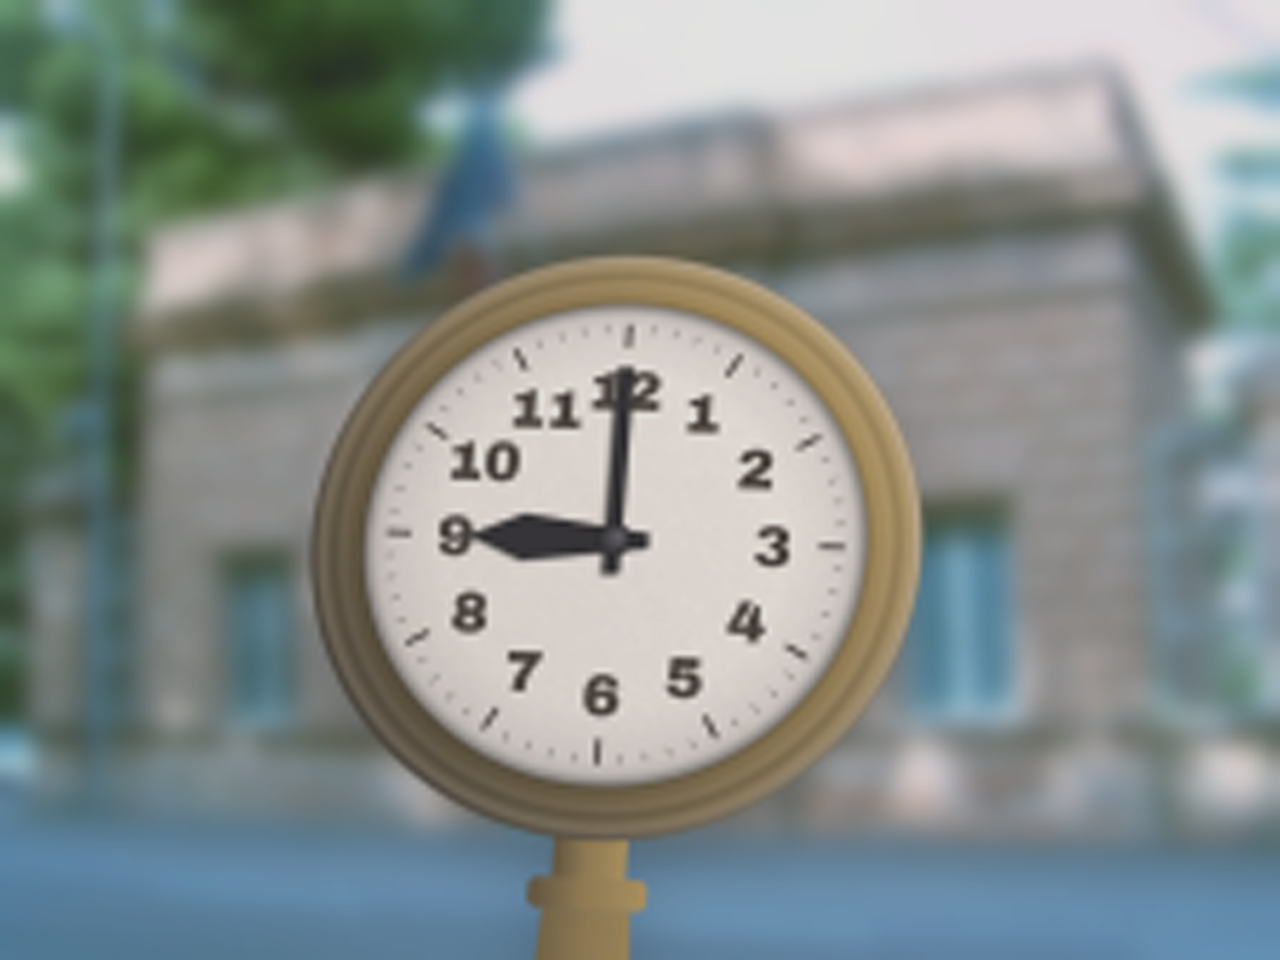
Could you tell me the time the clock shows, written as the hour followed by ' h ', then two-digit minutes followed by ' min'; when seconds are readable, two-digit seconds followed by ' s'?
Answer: 9 h 00 min
